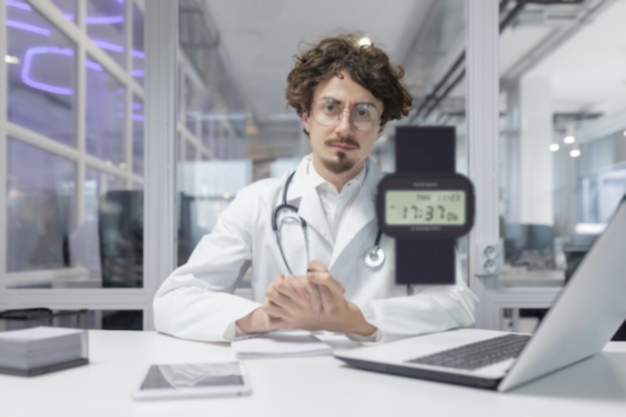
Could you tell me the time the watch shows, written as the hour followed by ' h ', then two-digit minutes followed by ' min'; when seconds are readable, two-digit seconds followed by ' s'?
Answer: 17 h 37 min
